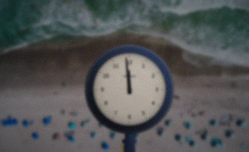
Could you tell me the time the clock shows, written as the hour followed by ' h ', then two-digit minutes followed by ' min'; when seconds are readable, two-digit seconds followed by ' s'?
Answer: 11 h 59 min
